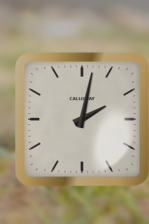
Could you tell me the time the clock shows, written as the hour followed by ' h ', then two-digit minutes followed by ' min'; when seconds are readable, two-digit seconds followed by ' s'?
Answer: 2 h 02 min
